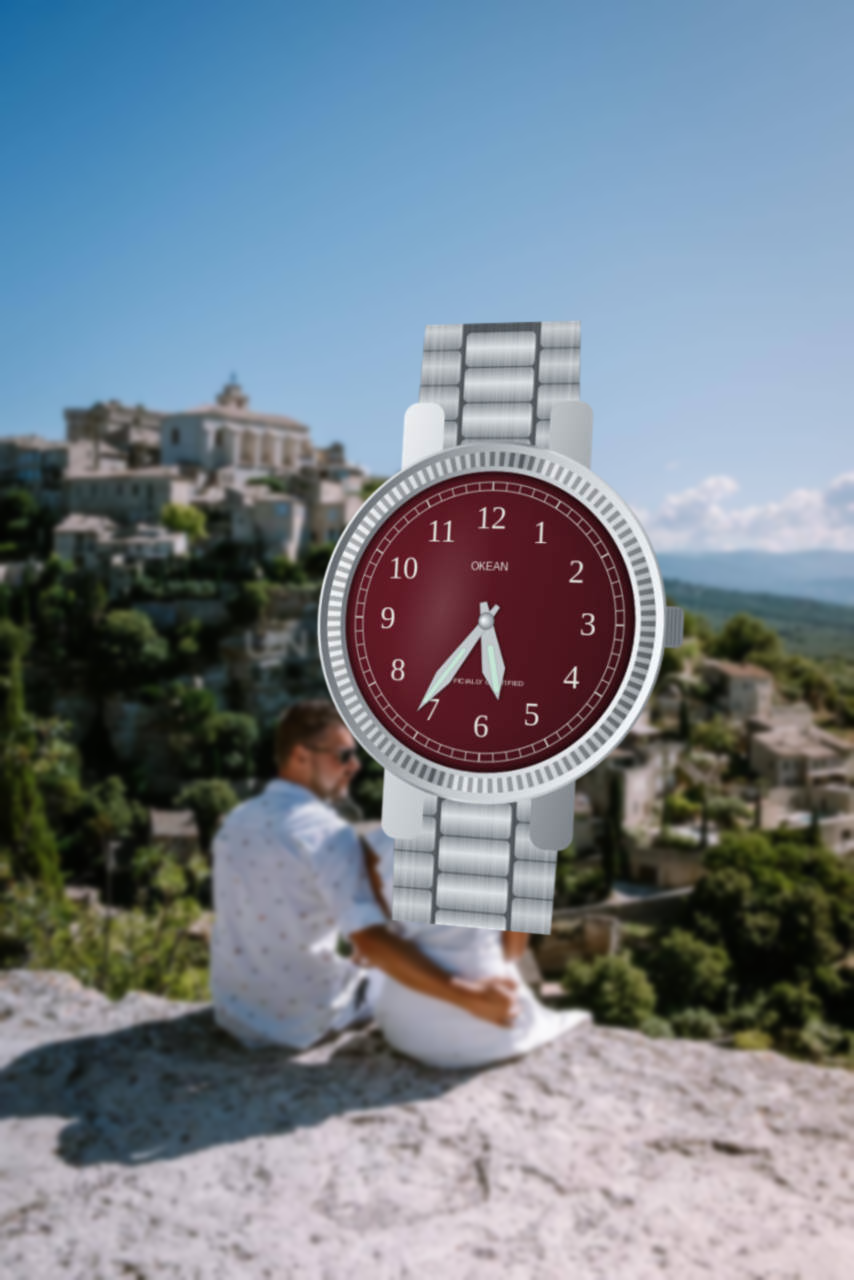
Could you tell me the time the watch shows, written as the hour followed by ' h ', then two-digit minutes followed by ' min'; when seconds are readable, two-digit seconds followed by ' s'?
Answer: 5 h 36 min
